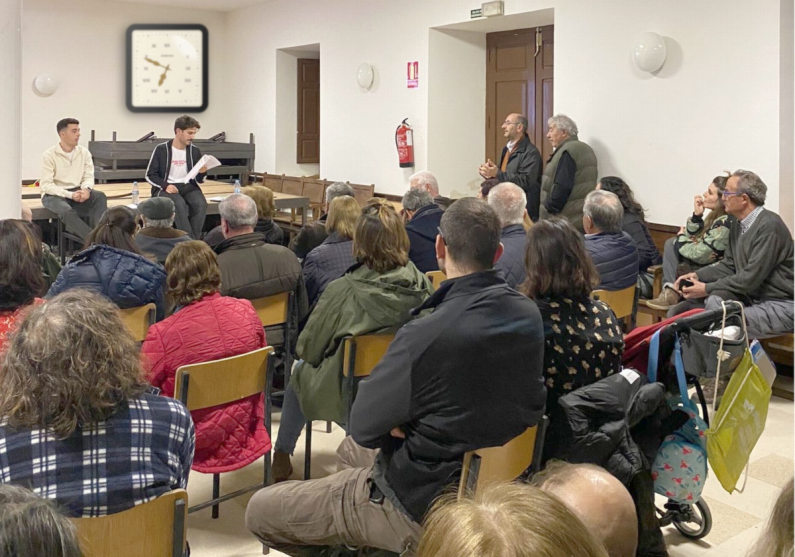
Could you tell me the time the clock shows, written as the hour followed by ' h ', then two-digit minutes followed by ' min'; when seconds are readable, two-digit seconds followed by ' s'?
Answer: 6 h 49 min
